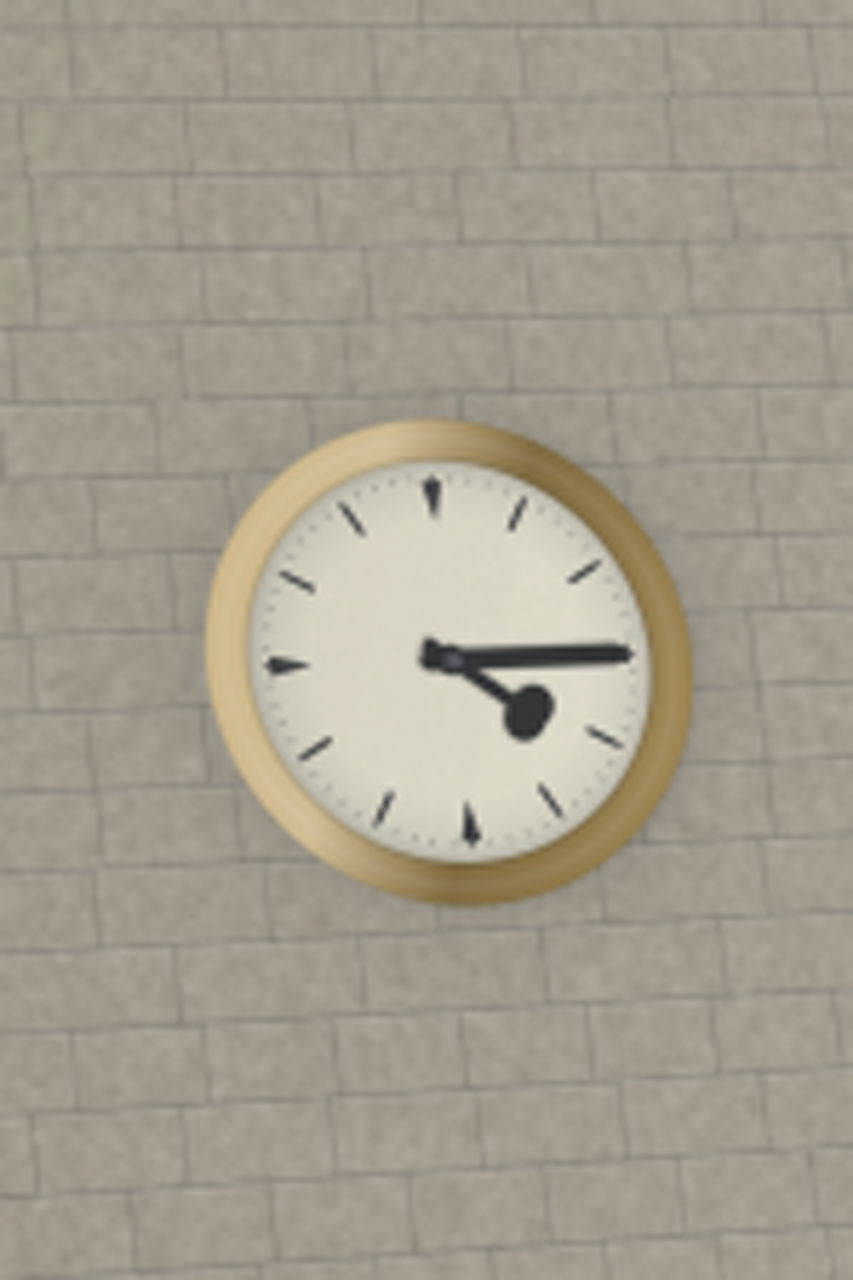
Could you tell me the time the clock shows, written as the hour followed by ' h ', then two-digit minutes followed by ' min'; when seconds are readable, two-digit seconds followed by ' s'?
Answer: 4 h 15 min
